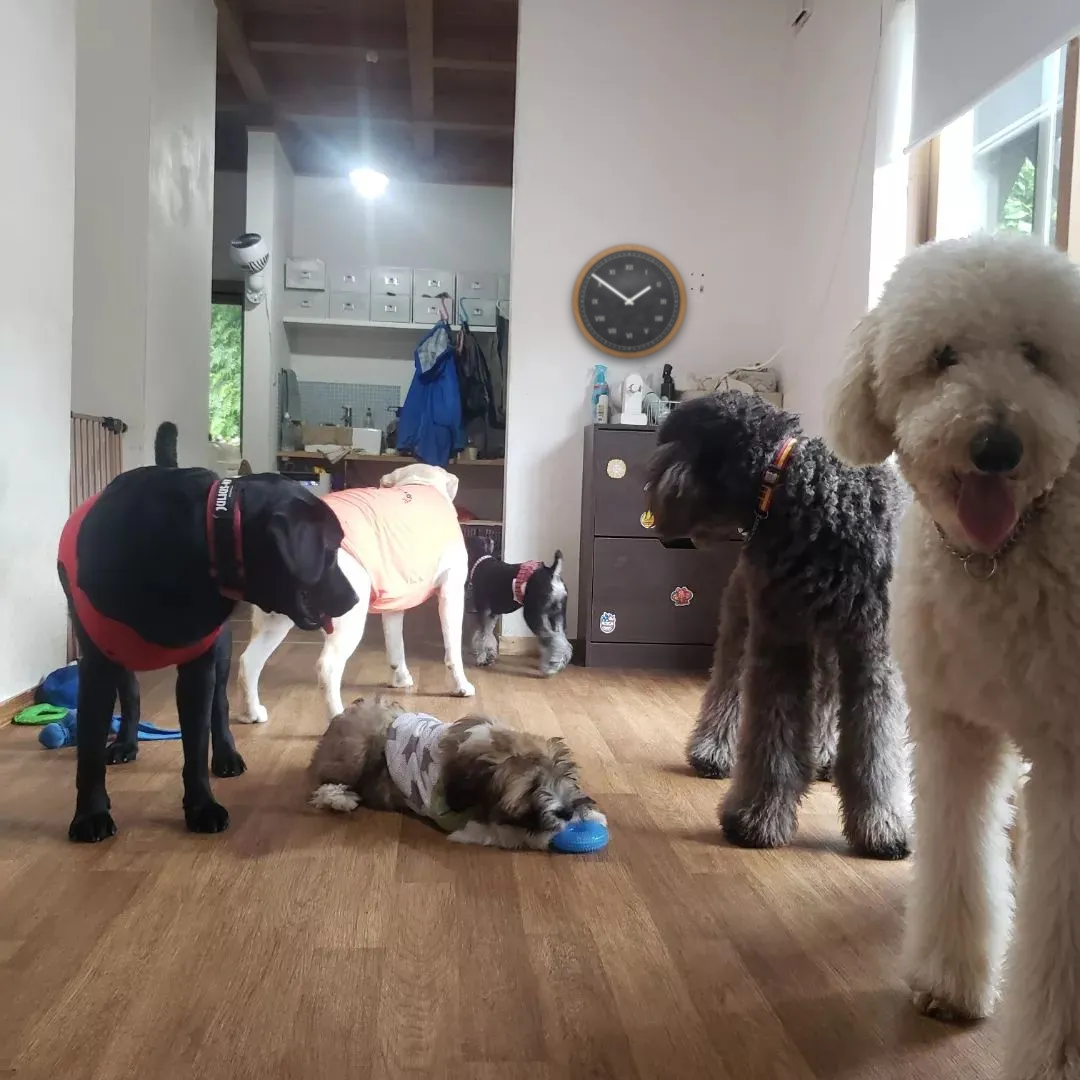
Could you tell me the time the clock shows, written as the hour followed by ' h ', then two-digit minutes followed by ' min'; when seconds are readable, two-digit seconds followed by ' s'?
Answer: 1 h 51 min
